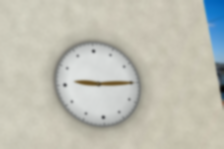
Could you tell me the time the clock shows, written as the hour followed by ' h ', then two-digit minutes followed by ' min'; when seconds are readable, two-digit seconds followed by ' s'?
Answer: 9 h 15 min
